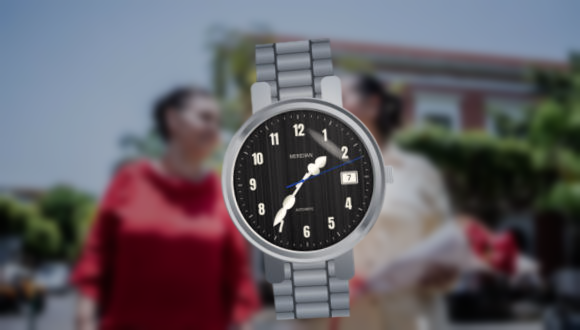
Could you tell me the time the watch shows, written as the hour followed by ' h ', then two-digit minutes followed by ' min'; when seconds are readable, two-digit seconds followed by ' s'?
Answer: 1 h 36 min 12 s
